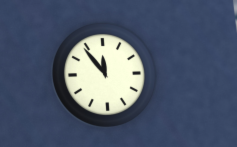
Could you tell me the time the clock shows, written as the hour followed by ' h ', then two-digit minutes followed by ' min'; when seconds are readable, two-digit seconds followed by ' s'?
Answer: 11 h 54 min
